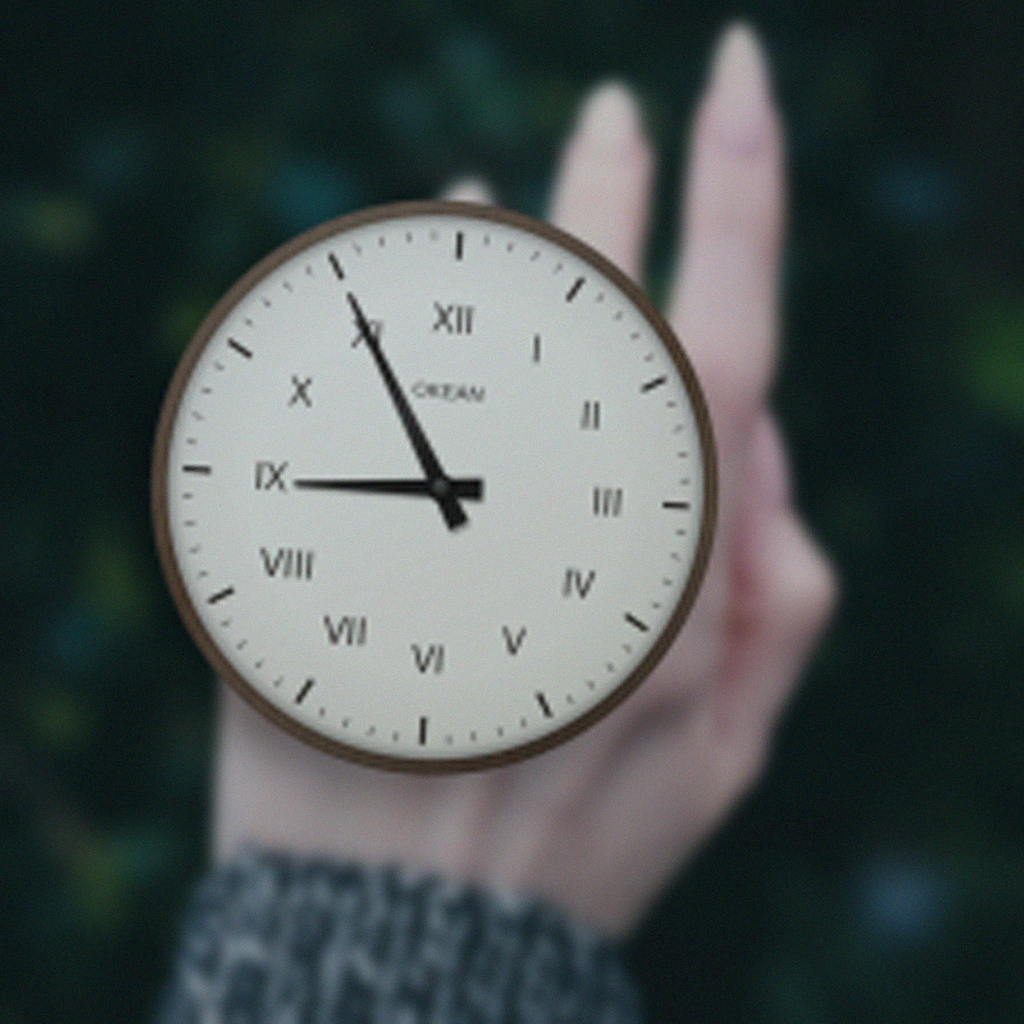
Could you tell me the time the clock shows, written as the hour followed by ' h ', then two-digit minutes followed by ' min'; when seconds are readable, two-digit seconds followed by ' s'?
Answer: 8 h 55 min
